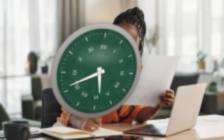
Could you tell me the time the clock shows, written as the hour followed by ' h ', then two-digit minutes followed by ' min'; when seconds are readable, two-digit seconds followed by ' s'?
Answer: 5 h 41 min
